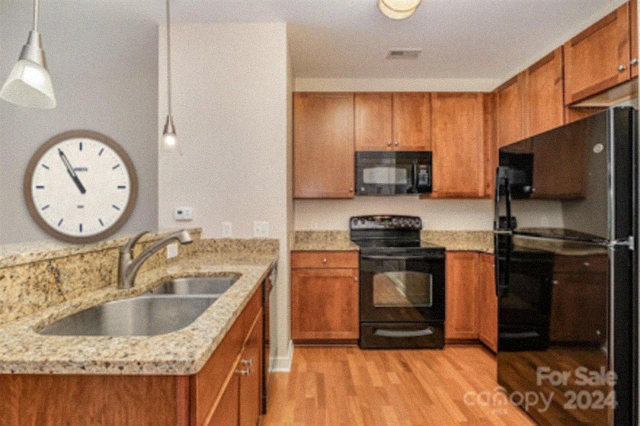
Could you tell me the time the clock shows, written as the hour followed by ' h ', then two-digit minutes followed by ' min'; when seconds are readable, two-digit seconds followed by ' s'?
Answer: 10 h 55 min
